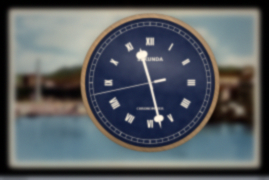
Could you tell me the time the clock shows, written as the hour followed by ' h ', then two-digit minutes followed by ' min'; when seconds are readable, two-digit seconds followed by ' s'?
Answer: 11 h 27 min 43 s
